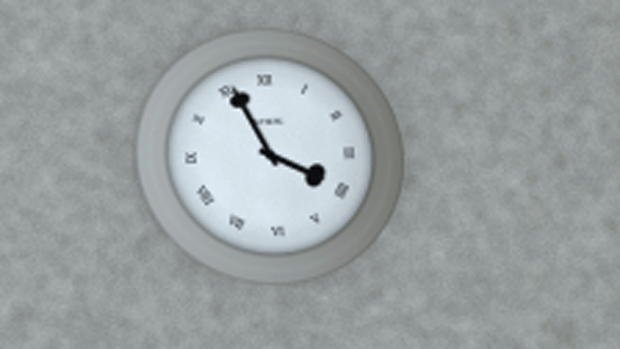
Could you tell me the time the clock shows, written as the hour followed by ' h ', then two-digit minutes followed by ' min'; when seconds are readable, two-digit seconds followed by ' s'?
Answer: 3 h 56 min
